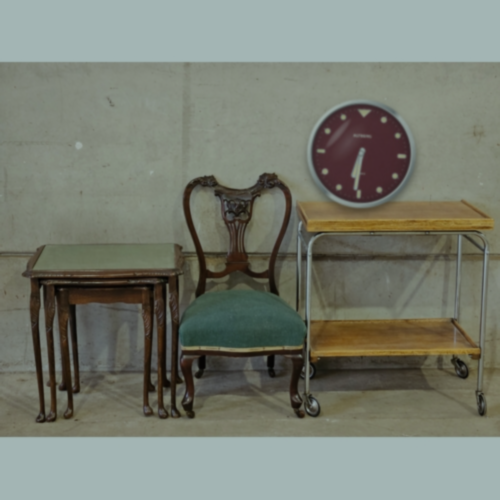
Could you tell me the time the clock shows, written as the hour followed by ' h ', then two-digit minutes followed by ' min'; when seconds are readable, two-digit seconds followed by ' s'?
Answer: 6 h 31 min
